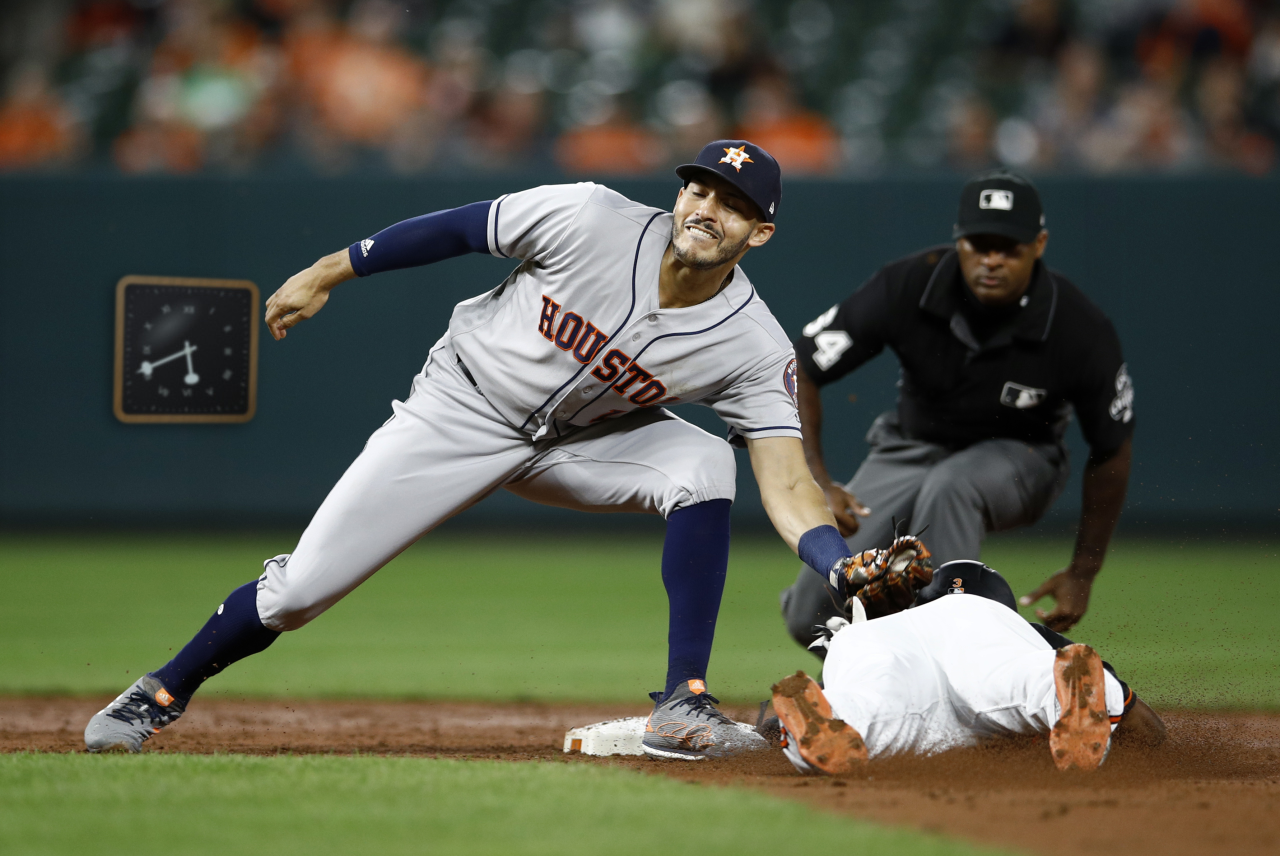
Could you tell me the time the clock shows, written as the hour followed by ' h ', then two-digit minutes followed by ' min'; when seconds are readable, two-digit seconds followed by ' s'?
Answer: 5 h 41 min
